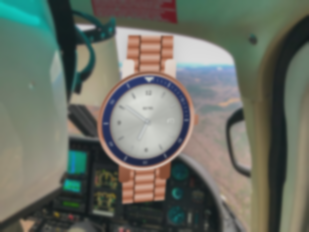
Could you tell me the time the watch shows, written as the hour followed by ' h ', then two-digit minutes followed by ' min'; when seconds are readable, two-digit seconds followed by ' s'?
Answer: 6 h 51 min
